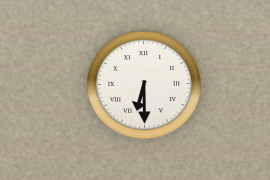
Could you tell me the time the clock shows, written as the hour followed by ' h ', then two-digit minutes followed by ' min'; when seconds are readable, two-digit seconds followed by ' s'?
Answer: 6 h 30 min
